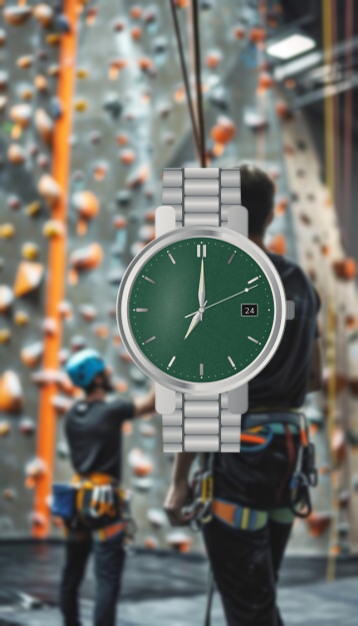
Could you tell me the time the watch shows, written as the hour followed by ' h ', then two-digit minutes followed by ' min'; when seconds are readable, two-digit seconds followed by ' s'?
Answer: 7 h 00 min 11 s
